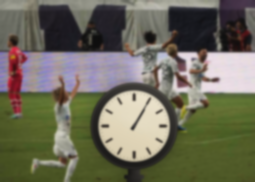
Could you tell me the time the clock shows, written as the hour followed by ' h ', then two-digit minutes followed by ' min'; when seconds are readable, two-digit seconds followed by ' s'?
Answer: 1 h 05 min
